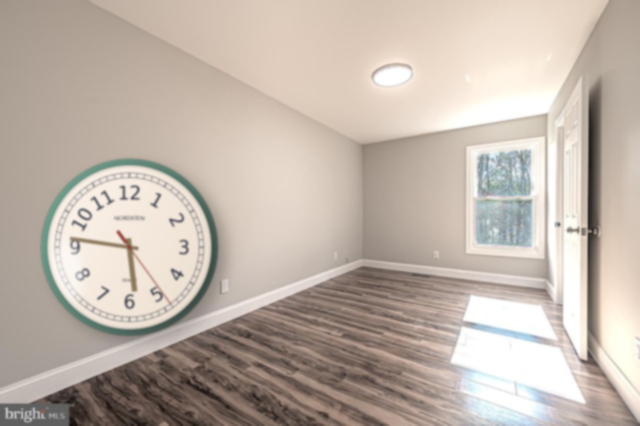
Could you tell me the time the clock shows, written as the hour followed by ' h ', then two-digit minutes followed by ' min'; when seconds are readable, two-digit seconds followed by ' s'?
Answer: 5 h 46 min 24 s
